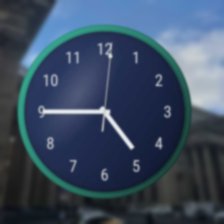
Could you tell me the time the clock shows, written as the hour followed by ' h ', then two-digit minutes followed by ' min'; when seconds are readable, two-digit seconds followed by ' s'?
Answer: 4 h 45 min 01 s
